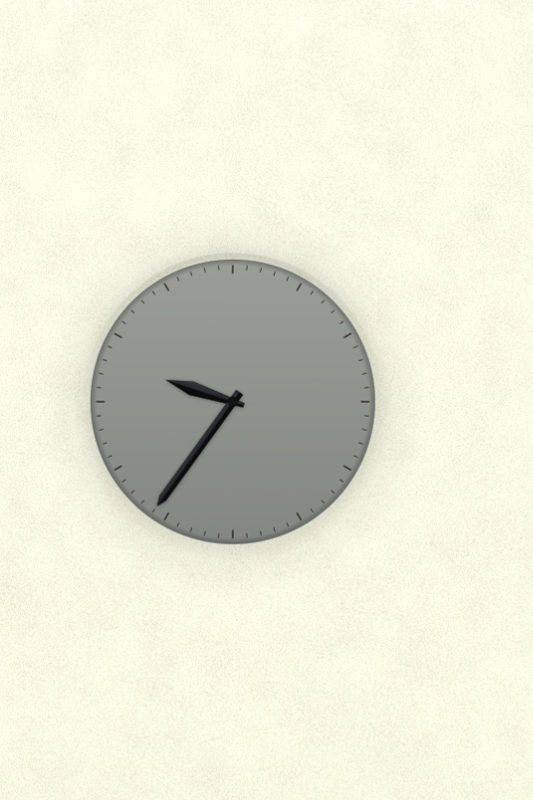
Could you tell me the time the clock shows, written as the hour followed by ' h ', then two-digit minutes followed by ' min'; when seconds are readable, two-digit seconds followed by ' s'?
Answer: 9 h 36 min
